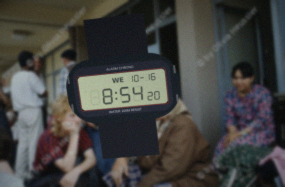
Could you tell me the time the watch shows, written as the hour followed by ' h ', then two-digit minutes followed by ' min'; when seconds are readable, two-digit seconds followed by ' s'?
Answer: 8 h 54 min 20 s
